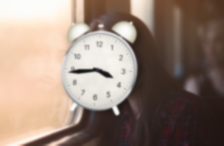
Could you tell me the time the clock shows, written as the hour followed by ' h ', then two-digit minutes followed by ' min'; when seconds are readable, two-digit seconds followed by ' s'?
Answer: 3 h 44 min
